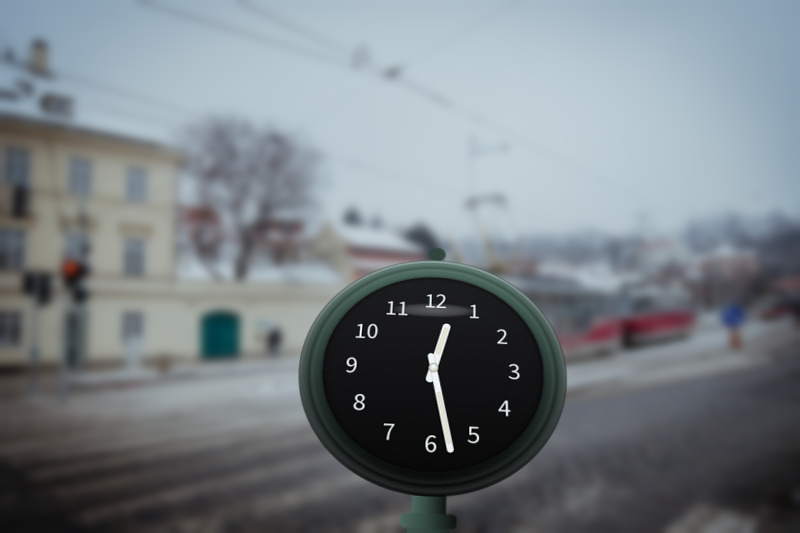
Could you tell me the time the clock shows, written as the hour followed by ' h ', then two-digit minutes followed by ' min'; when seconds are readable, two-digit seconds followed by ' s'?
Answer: 12 h 28 min
